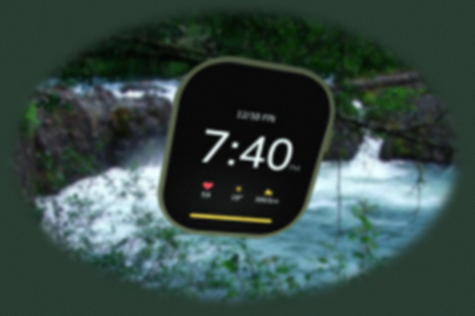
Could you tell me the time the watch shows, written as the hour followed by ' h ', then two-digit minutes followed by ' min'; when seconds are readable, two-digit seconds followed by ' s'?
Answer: 7 h 40 min
